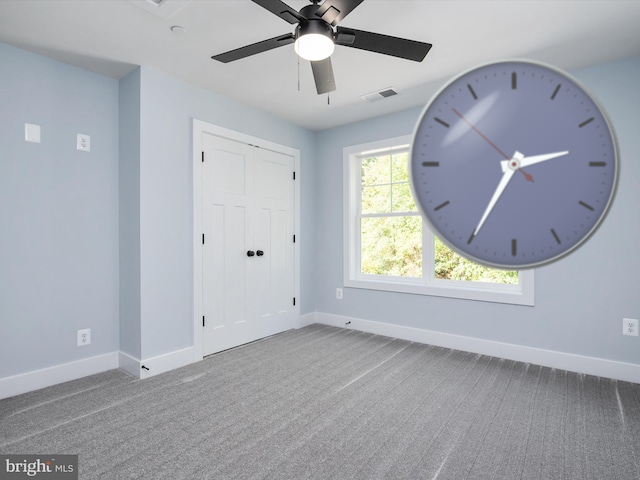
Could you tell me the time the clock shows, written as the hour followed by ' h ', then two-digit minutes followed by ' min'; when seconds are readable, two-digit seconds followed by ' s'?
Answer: 2 h 34 min 52 s
